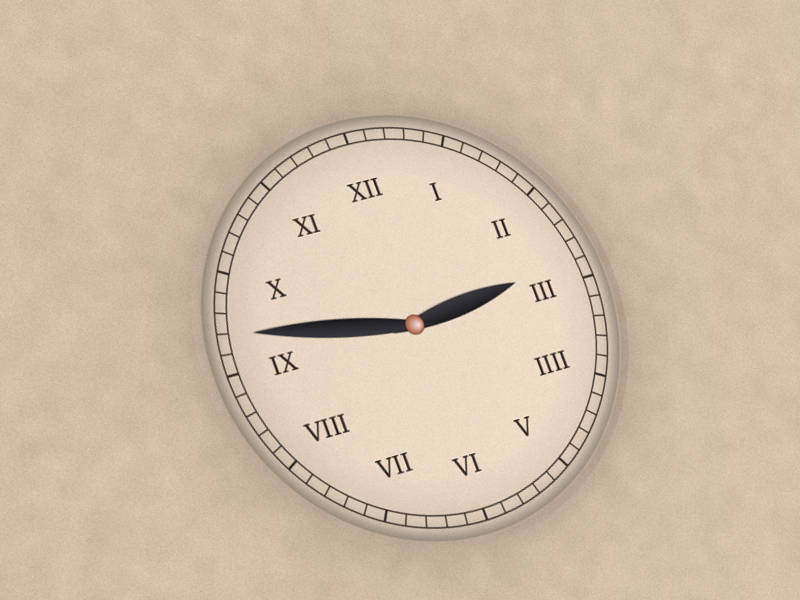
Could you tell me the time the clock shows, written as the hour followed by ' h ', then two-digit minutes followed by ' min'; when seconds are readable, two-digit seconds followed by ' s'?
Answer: 2 h 47 min
